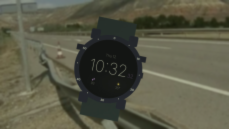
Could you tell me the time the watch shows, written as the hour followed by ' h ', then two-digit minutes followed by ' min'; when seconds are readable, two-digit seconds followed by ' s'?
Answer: 10 h 32 min
